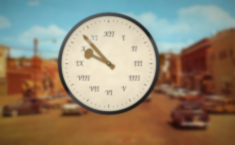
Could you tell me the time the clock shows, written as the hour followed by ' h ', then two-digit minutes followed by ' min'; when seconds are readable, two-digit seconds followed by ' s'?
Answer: 9 h 53 min
